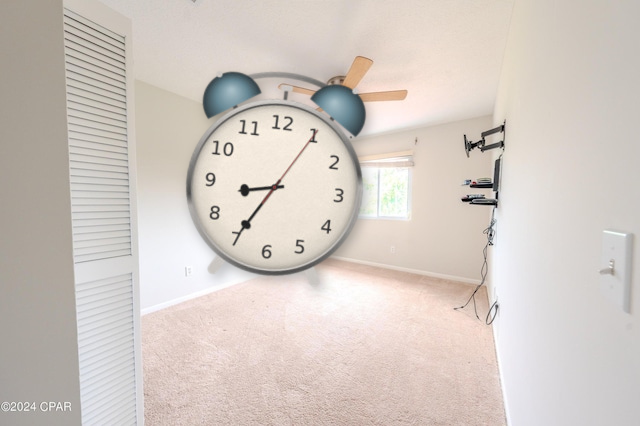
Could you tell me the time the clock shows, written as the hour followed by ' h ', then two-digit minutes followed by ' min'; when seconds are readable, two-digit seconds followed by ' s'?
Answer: 8 h 35 min 05 s
